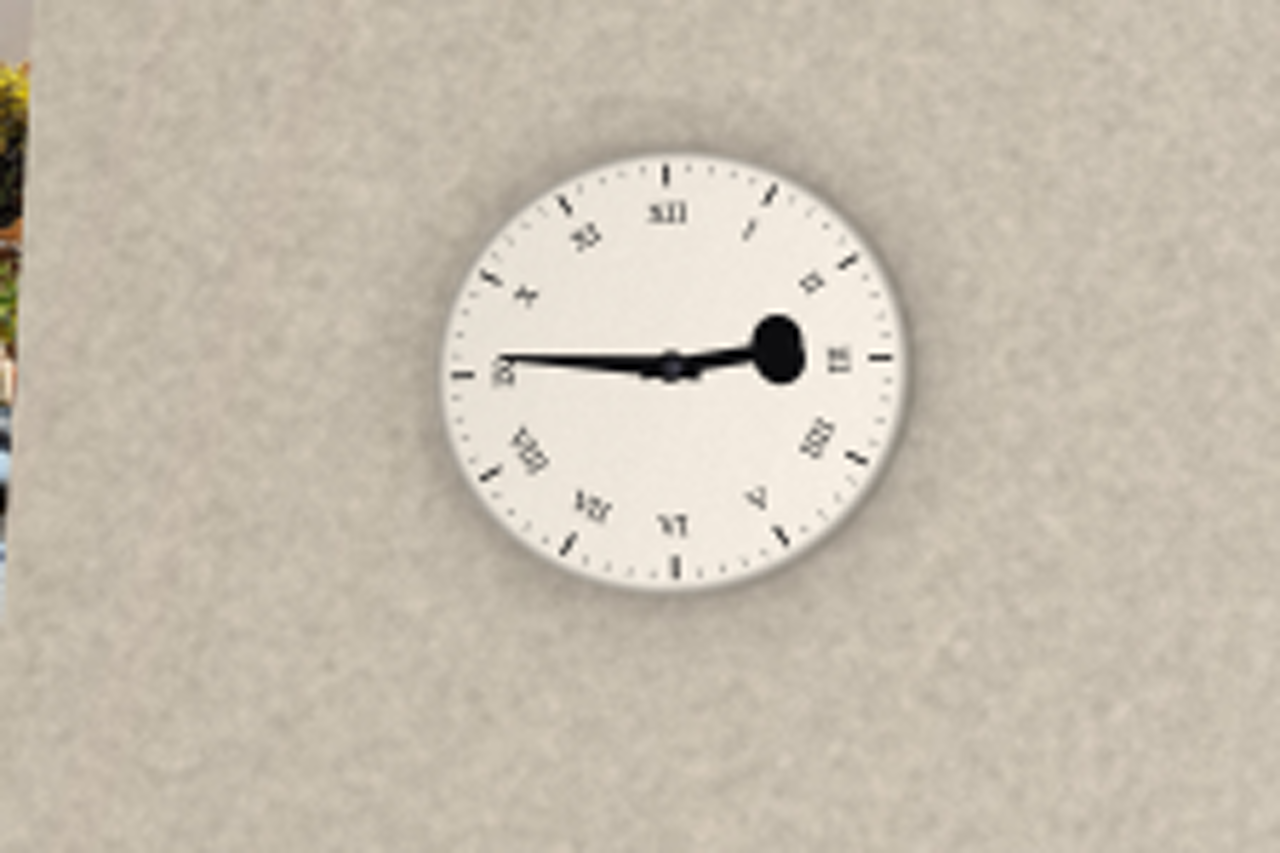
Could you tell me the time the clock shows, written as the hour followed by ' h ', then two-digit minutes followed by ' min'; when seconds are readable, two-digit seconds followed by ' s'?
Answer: 2 h 46 min
